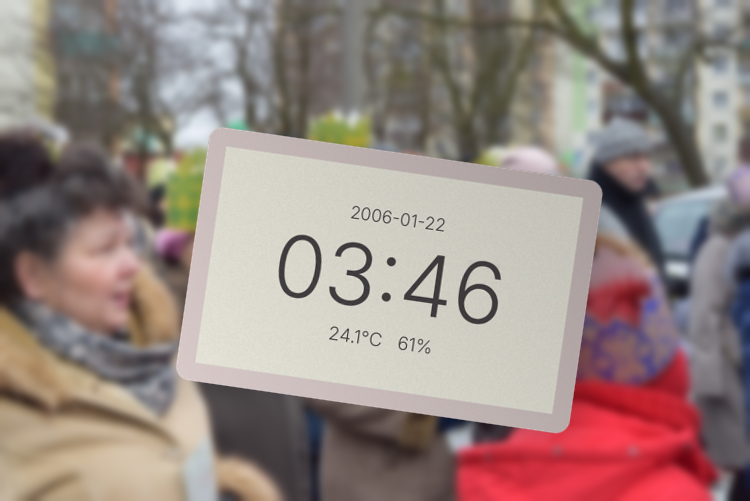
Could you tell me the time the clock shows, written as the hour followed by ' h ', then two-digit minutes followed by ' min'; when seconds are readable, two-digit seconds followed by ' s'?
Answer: 3 h 46 min
